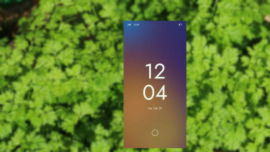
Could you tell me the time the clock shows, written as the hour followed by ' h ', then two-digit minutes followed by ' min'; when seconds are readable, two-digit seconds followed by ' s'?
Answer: 12 h 04 min
